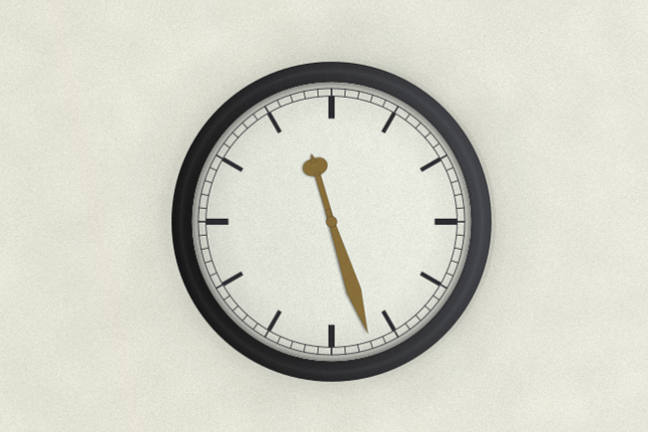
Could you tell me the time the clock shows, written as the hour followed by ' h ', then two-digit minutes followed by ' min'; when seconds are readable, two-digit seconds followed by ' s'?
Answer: 11 h 27 min
